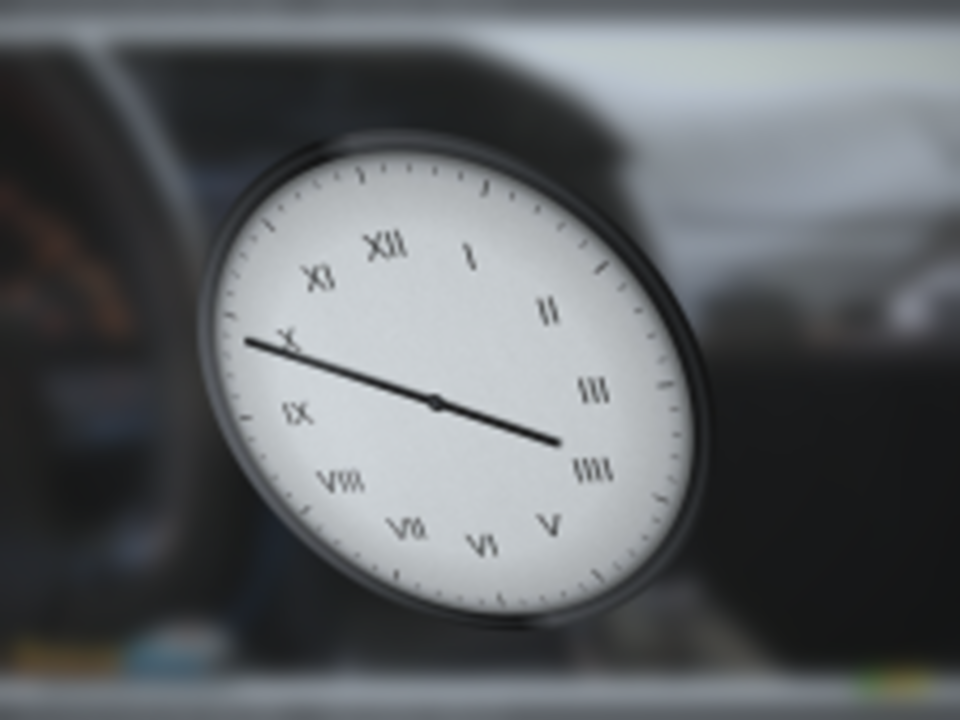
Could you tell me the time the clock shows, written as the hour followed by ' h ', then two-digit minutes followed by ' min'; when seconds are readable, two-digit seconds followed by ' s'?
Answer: 3 h 49 min
